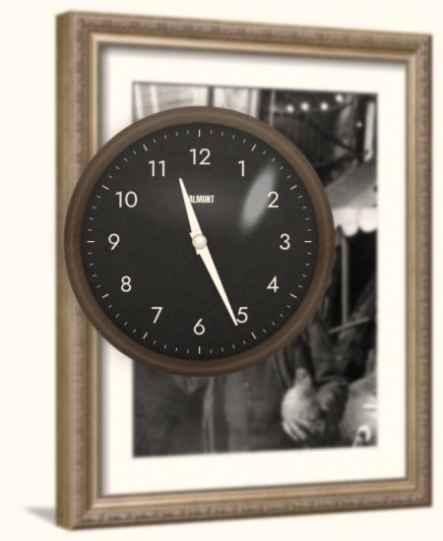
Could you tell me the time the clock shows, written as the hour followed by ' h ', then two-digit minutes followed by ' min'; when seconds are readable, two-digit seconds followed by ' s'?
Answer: 11 h 26 min
